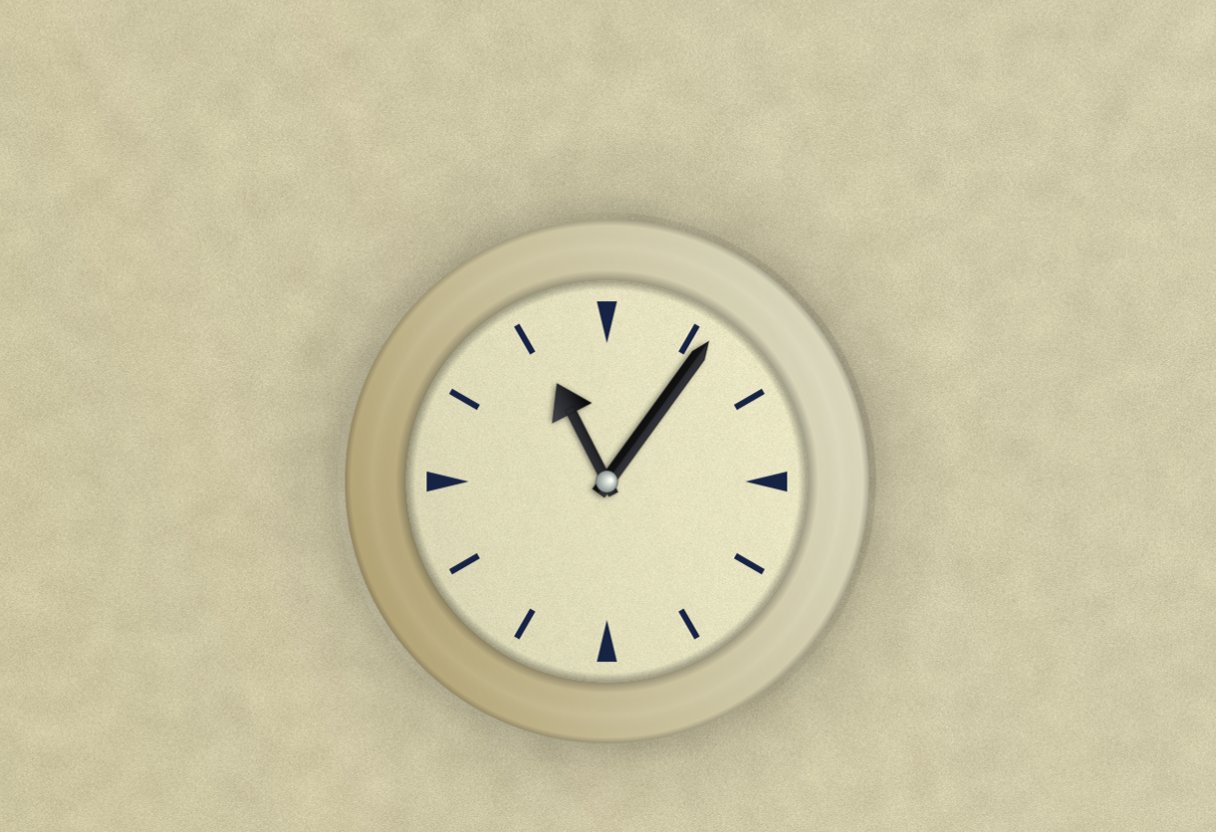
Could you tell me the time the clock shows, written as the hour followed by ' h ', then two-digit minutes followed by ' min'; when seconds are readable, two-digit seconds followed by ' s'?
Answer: 11 h 06 min
